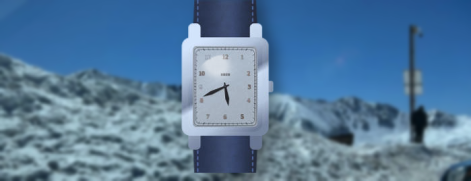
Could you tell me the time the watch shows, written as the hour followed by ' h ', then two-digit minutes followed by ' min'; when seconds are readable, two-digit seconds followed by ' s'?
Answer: 5 h 41 min
